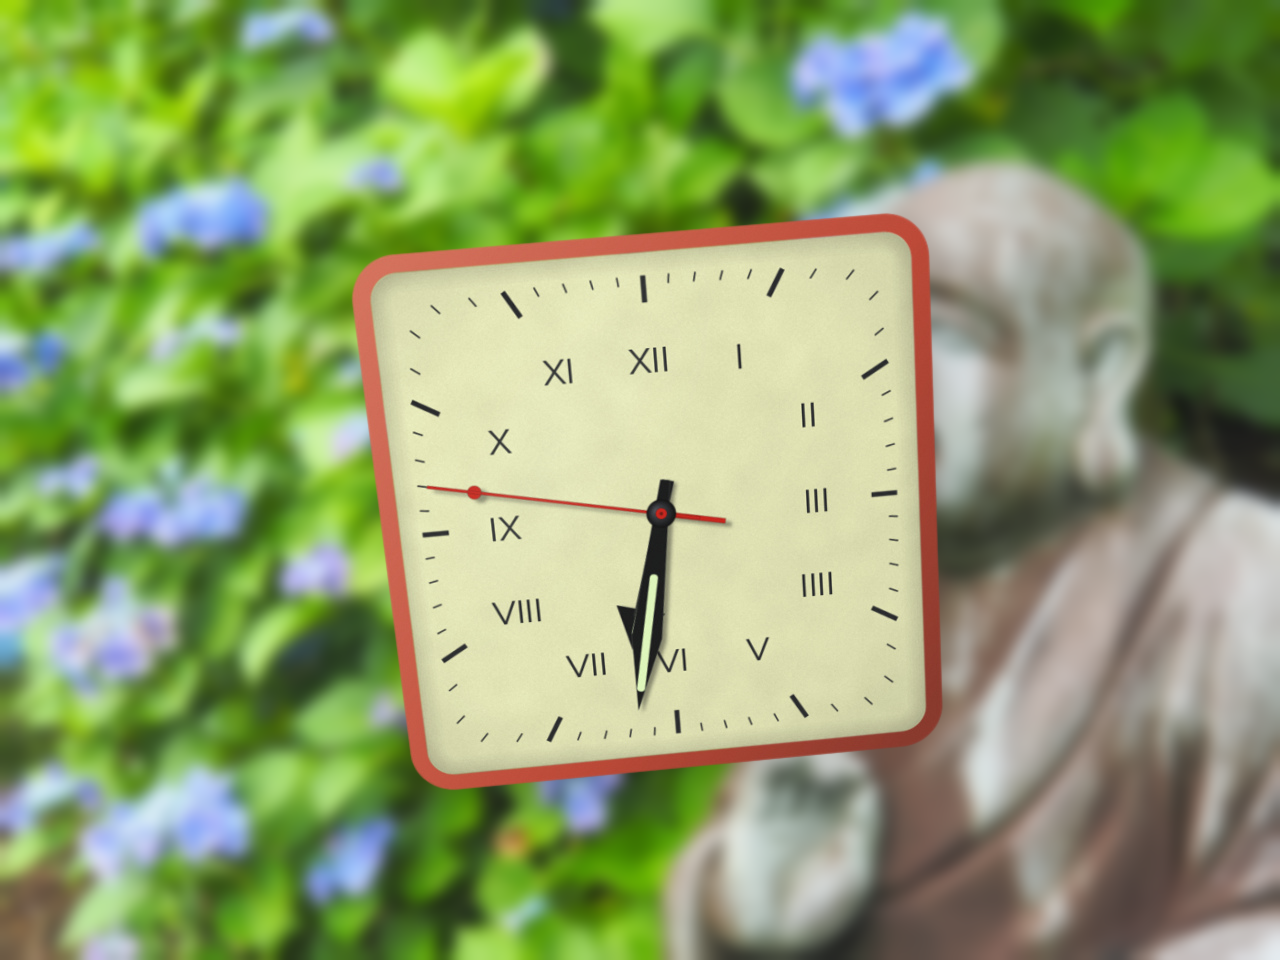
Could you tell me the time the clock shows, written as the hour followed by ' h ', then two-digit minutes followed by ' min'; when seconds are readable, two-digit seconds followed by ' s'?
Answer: 6 h 31 min 47 s
